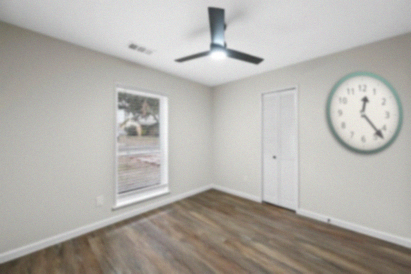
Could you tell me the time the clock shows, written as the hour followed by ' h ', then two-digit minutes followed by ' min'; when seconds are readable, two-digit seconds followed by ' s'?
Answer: 12 h 23 min
